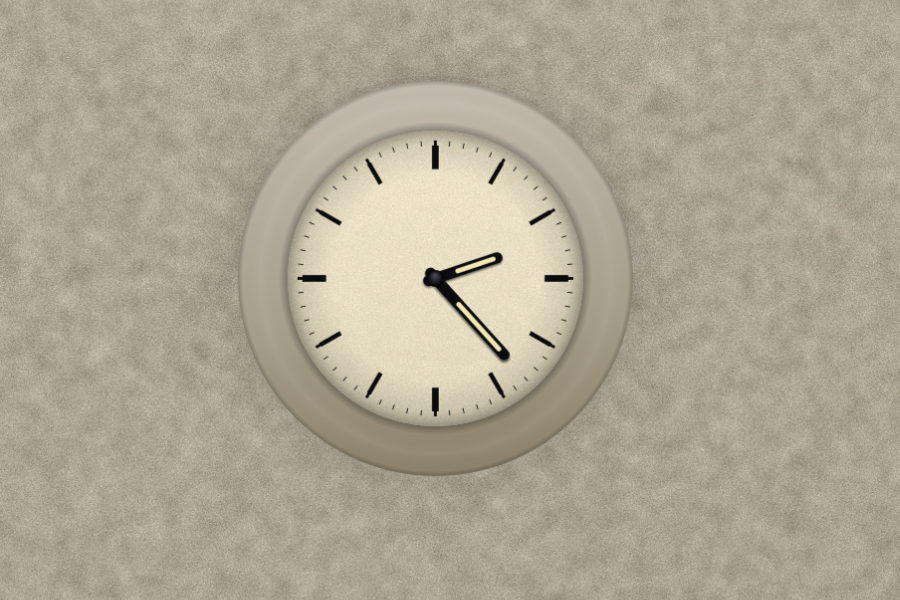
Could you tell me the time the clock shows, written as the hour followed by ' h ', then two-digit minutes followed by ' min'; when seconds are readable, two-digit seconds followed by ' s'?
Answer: 2 h 23 min
